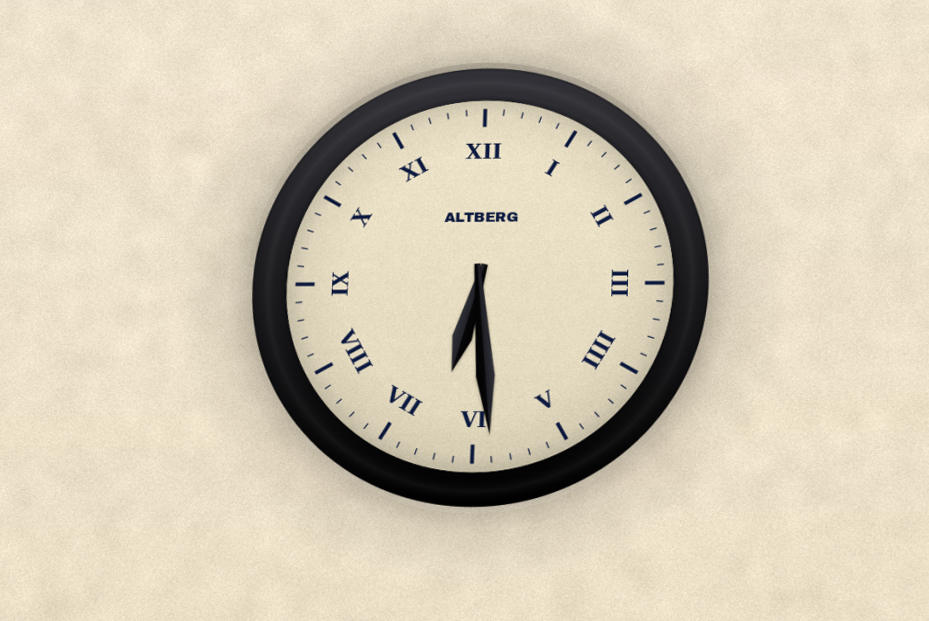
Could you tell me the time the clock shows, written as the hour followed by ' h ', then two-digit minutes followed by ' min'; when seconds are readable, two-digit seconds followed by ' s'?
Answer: 6 h 29 min
